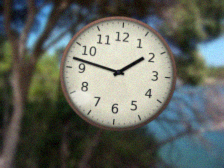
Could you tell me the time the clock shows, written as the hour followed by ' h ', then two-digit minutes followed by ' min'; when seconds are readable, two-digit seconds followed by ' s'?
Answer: 1 h 47 min
